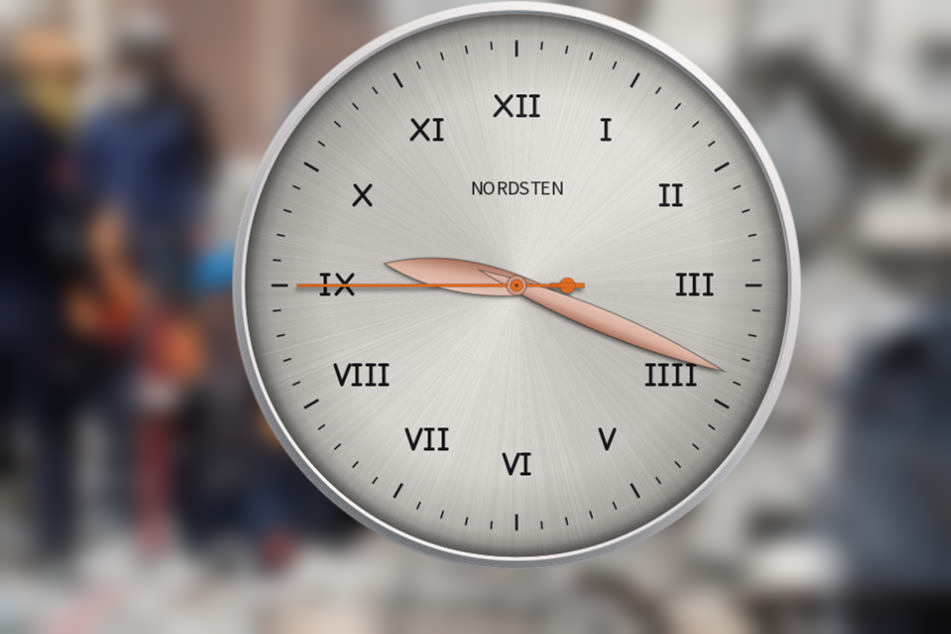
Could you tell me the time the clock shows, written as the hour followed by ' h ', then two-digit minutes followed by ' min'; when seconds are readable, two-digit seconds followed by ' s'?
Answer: 9 h 18 min 45 s
